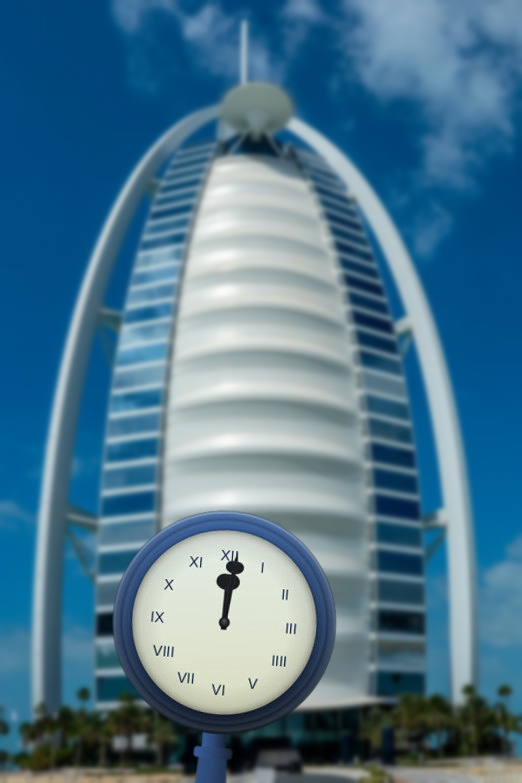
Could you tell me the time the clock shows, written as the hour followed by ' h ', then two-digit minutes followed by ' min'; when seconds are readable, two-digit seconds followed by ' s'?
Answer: 12 h 01 min
